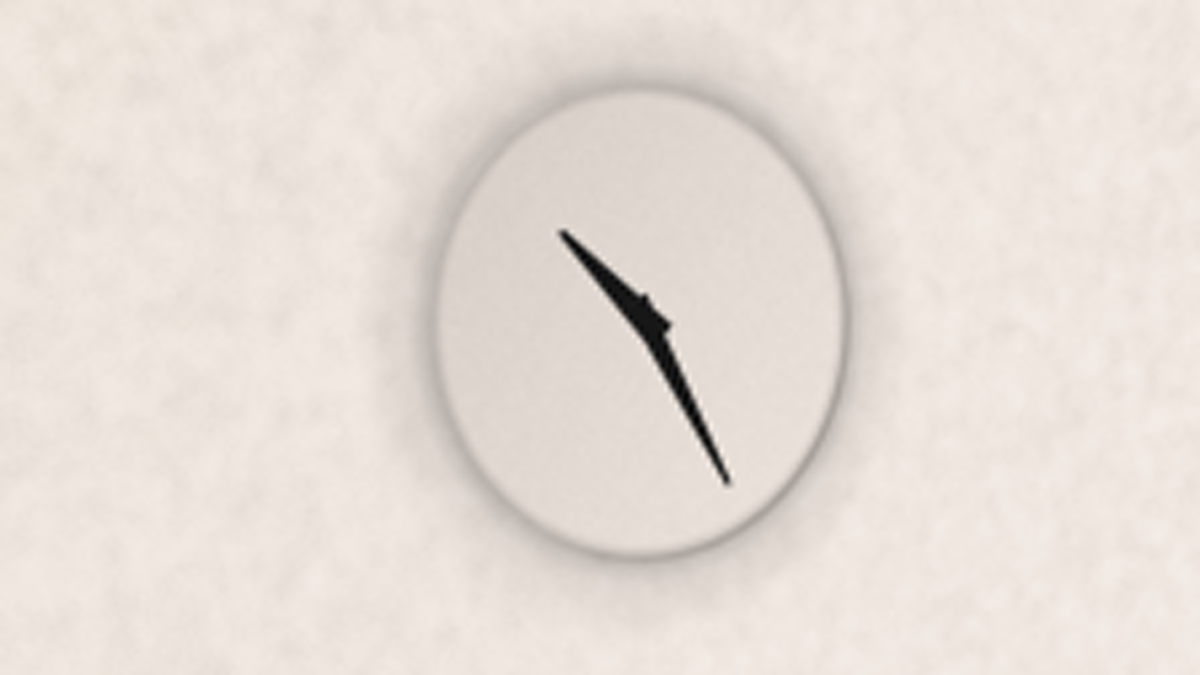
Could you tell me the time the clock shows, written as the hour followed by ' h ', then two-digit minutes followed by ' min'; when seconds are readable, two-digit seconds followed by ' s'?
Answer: 10 h 25 min
